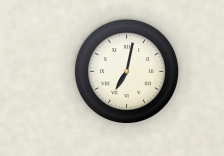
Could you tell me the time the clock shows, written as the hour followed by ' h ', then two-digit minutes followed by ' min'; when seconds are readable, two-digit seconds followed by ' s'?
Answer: 7 h 02 min
